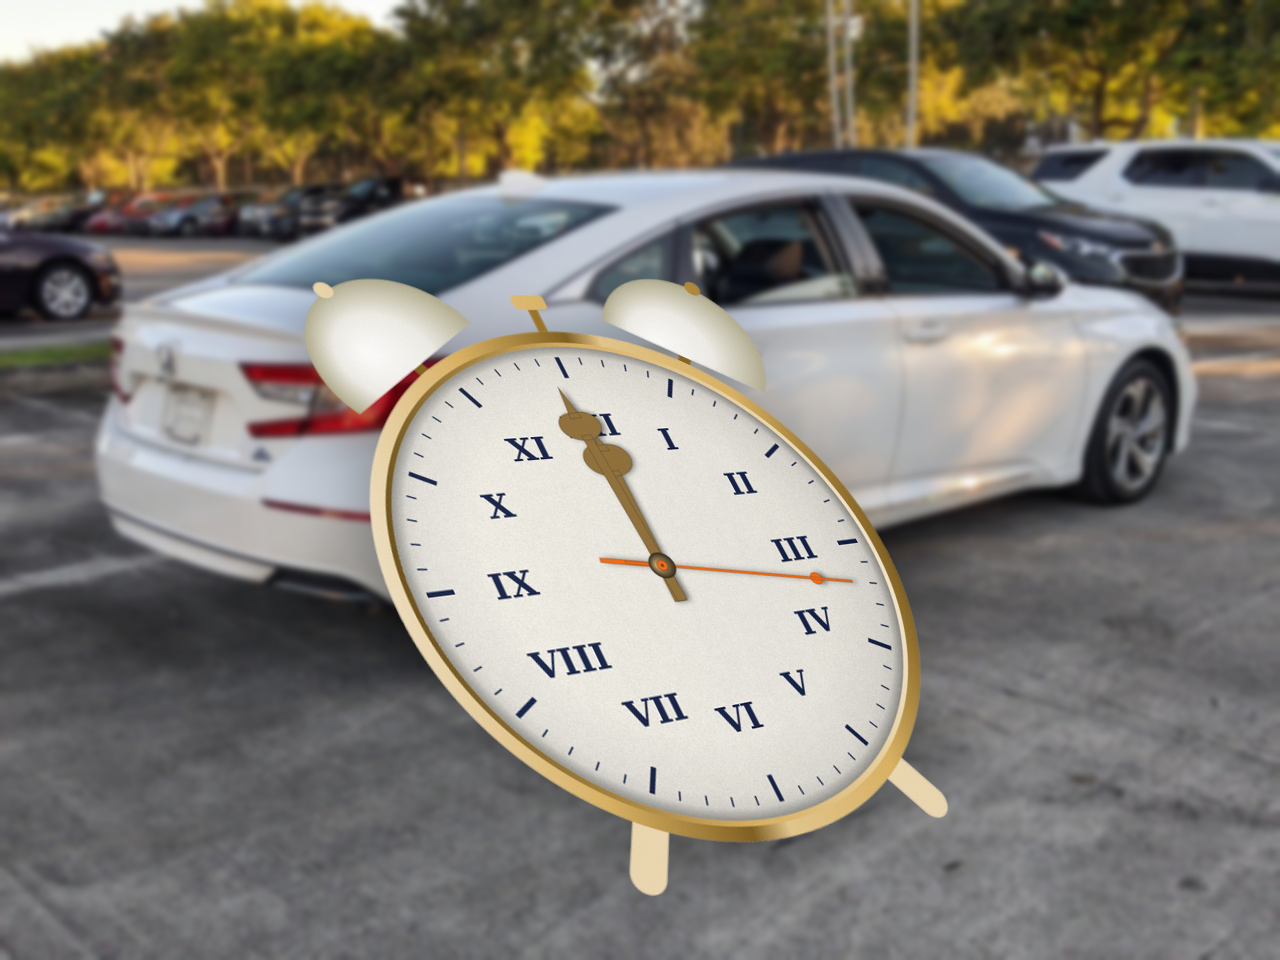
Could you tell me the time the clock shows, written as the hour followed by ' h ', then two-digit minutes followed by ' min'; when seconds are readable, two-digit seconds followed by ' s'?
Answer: 11 h 59 min 17 s
